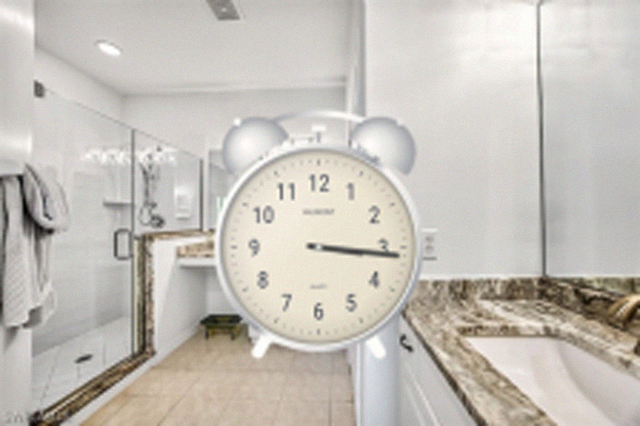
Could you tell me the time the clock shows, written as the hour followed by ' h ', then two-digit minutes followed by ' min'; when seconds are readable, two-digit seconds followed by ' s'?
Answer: 3 h 16 min
